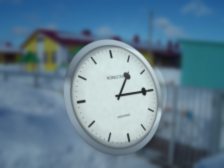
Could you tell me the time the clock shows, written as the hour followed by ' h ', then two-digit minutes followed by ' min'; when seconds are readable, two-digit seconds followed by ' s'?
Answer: 1 h 15 min
